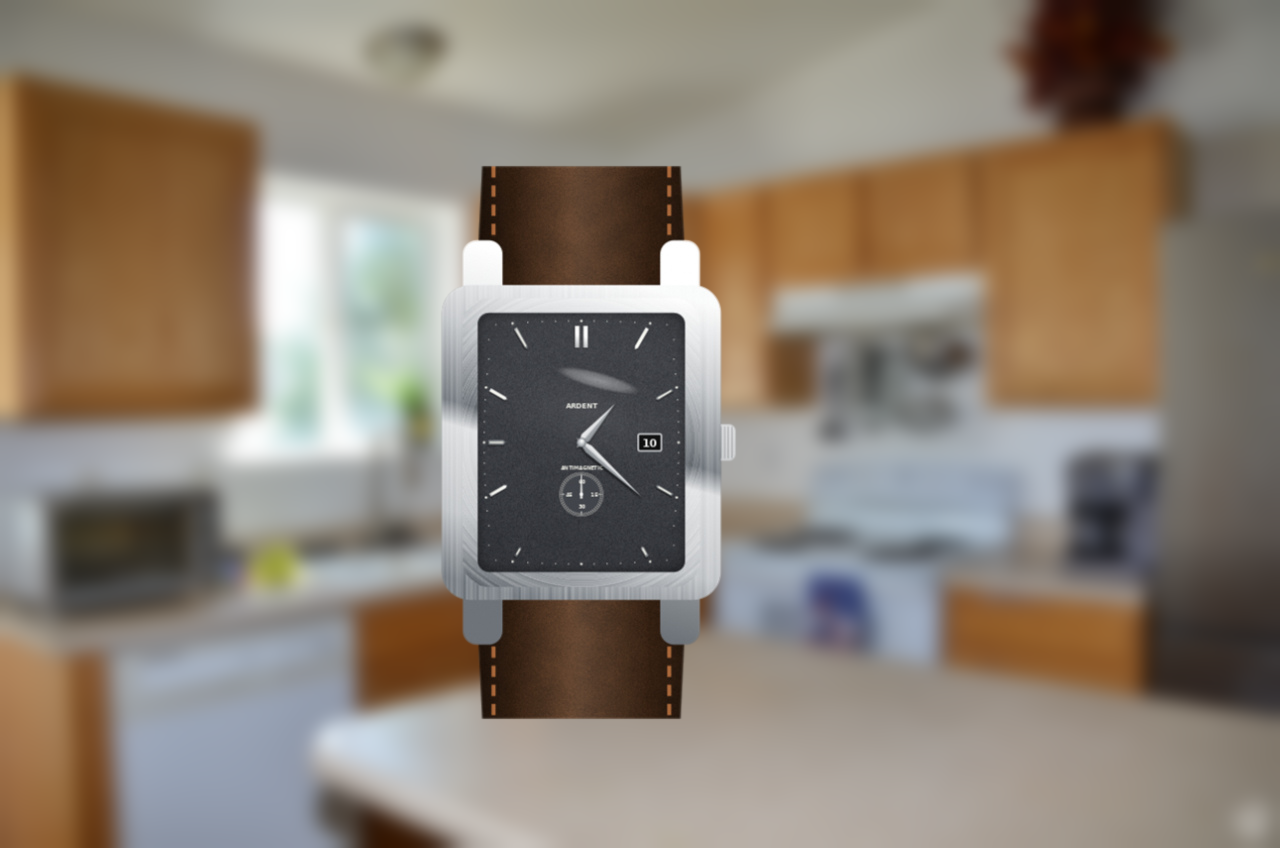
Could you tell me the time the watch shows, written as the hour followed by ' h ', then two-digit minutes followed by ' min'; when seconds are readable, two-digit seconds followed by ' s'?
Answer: 1 h 22 min
